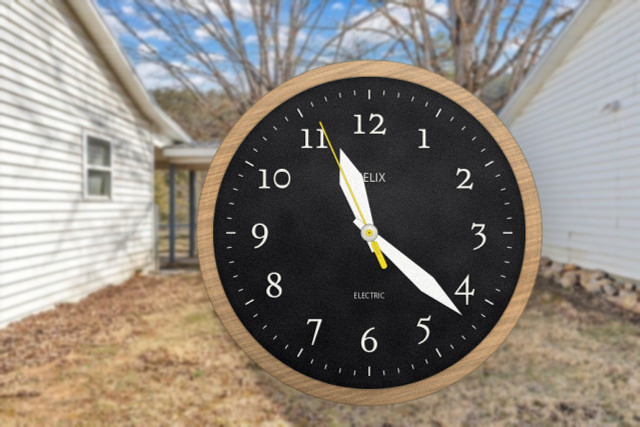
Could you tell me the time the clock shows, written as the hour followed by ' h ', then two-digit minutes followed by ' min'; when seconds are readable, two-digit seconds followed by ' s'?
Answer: 11 h 21 min 56 s
